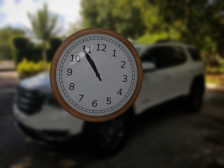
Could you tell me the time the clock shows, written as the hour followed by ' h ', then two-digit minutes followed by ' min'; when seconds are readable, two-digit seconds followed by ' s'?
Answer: 10 h 54 min
